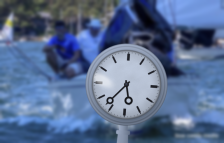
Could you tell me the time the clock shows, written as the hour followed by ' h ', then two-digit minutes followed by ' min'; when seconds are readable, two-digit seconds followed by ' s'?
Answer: 5 h 37 min
